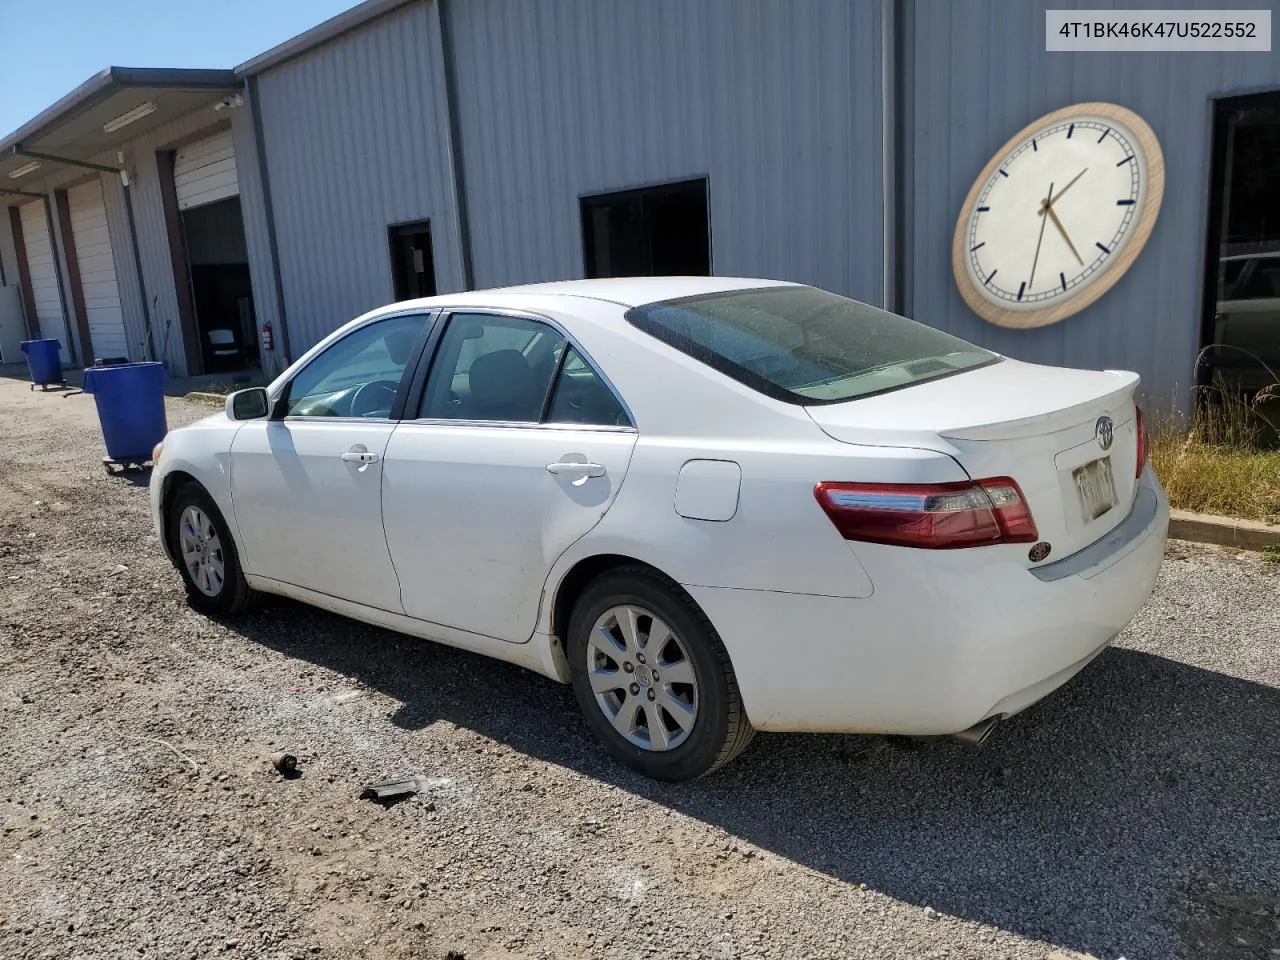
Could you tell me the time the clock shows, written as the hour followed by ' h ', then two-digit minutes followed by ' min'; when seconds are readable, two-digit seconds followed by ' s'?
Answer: 1 h 22 min 29 s
